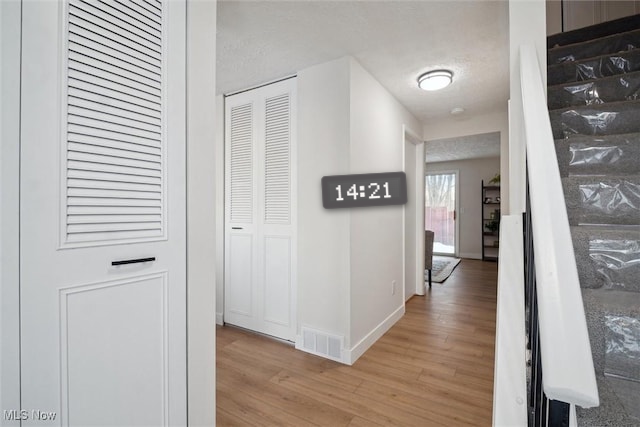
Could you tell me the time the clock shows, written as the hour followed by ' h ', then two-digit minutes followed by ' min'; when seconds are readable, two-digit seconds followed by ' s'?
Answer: 14 h 21 min
